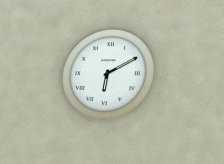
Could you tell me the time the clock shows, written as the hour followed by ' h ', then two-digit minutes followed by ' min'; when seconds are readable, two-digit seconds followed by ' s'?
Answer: 6 h 10 min
